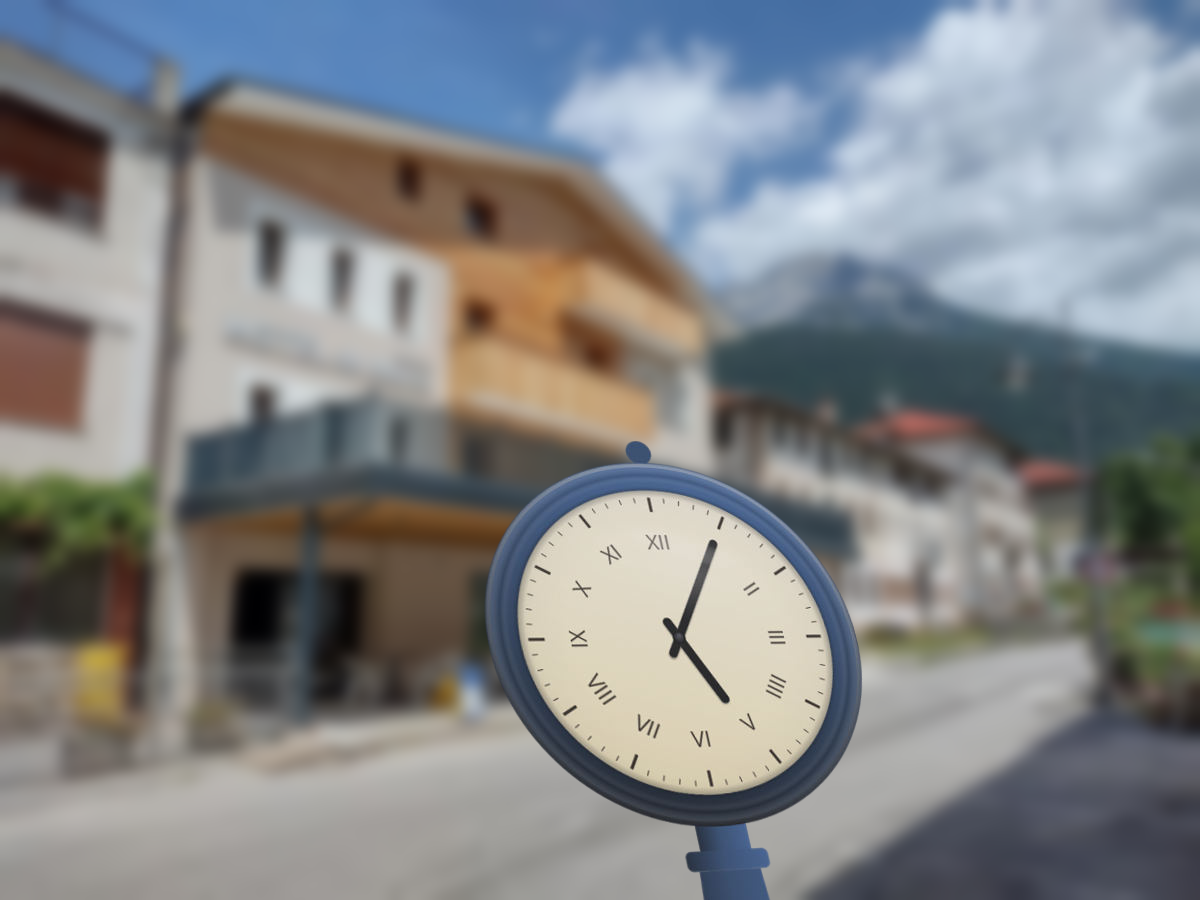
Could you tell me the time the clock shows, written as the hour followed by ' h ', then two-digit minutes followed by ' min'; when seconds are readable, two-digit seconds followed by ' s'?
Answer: 5 h 05 min
